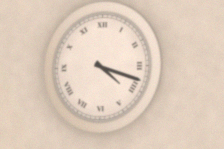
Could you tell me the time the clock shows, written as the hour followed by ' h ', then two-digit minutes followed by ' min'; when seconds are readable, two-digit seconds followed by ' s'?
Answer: 4 h 18 min
